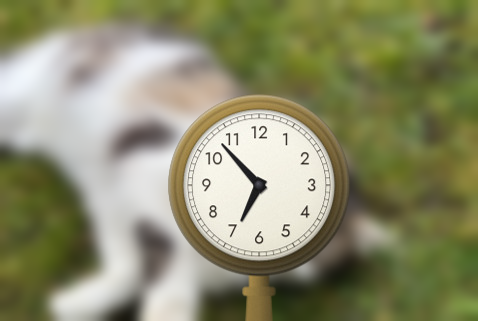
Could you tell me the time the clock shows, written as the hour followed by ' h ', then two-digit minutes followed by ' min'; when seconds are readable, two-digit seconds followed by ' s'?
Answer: 6 h 53 min
